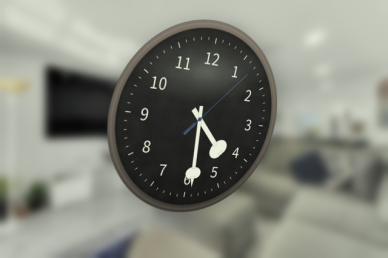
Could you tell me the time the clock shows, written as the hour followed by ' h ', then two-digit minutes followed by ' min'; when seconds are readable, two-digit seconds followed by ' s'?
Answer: 4 h 29 min 07 s
